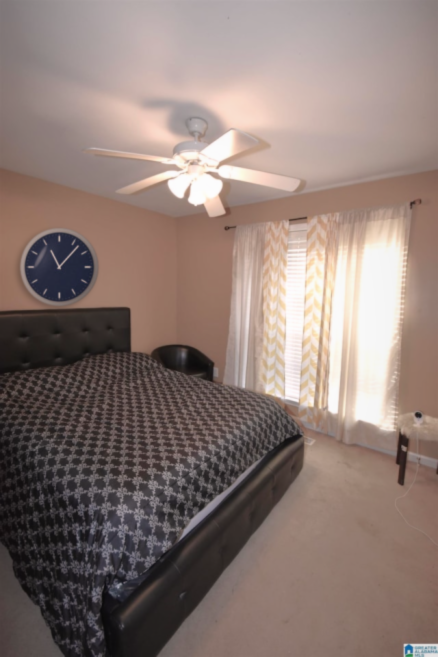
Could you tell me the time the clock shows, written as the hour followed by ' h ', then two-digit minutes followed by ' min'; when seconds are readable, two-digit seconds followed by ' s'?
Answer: 11 h 07 min
